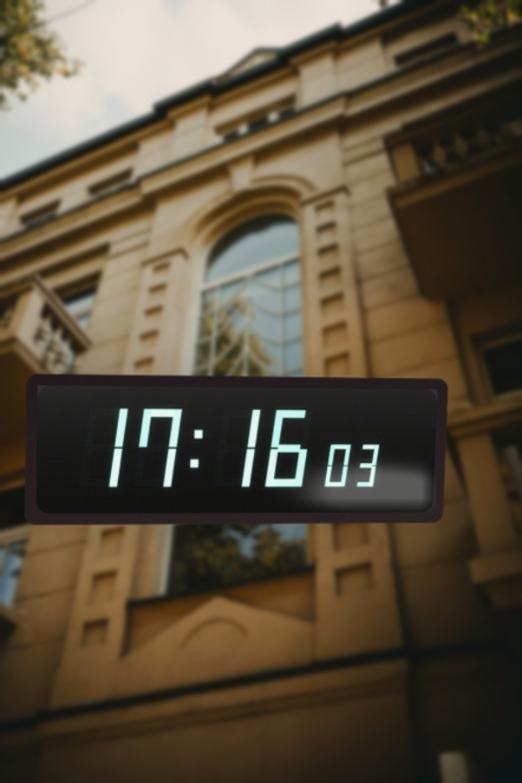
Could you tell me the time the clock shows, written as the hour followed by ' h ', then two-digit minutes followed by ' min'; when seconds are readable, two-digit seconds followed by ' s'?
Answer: 17 h 16 min 03 s
